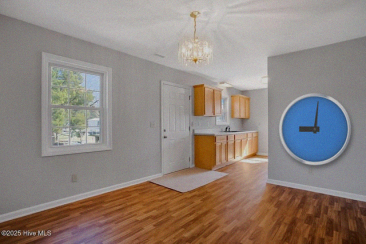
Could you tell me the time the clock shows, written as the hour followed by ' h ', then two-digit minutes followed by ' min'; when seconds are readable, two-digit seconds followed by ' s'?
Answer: 9 h 01 min
